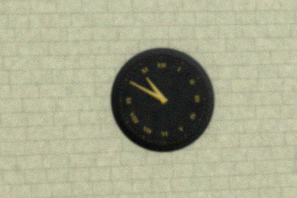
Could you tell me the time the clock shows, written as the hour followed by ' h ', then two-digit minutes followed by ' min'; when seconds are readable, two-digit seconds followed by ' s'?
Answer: 10 h 50 min
